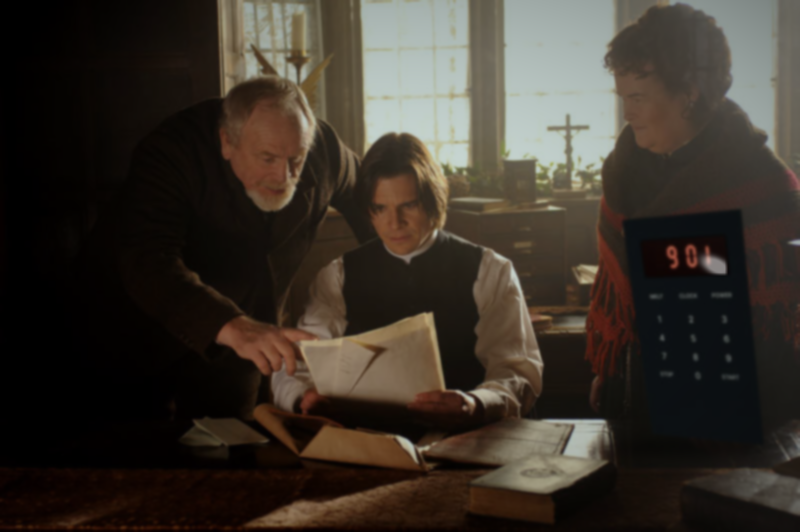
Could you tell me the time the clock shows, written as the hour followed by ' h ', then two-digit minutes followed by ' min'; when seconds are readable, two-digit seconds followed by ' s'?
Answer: 9 h 01 min
